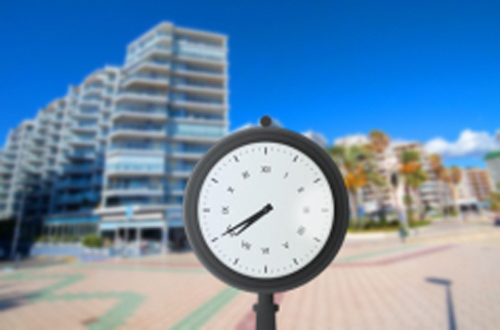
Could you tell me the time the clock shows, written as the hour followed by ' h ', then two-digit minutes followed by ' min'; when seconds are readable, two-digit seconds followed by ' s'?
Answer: 7 h 40 min
